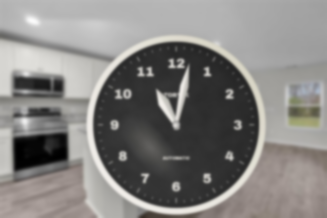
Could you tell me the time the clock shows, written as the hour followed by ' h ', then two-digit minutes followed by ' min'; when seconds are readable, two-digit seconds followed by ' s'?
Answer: 11 h 02 min
